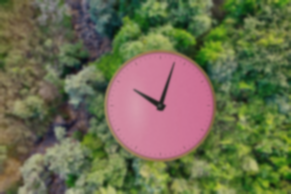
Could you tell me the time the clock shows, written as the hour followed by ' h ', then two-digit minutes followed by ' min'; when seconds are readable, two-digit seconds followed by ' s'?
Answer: 10 h 03 min
